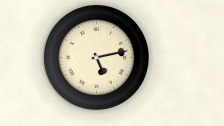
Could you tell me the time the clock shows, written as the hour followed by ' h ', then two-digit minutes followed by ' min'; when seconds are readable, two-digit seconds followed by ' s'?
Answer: 5 h 13 min
